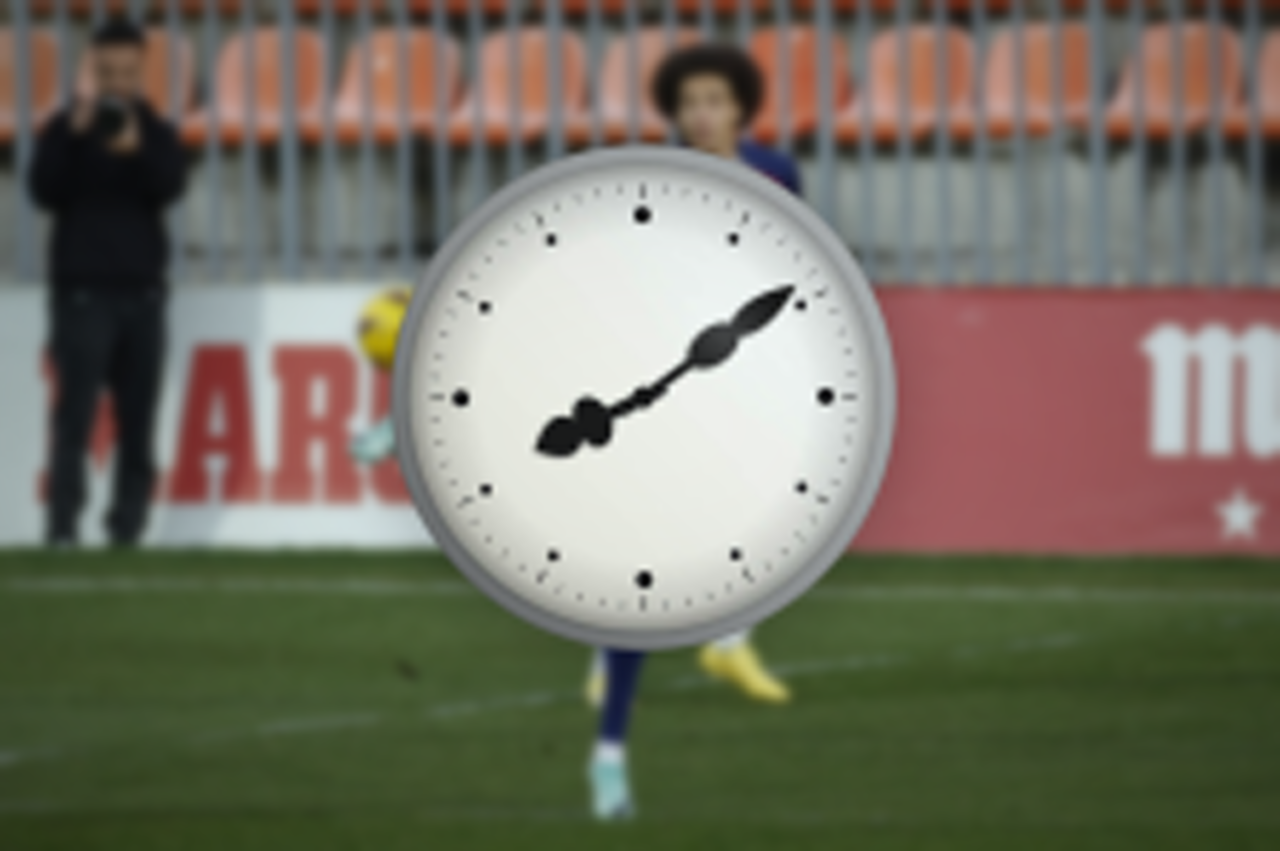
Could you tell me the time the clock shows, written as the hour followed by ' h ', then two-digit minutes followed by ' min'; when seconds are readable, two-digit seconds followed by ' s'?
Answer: 8 h 09 min
